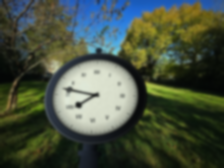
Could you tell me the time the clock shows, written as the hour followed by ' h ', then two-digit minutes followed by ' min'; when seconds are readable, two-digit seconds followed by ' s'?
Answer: 7 h 47 min
